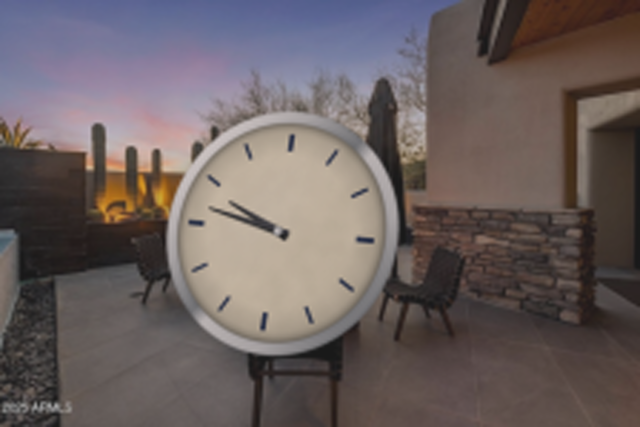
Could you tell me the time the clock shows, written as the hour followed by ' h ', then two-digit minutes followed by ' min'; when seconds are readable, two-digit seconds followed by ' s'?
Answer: 9 h 47 min
